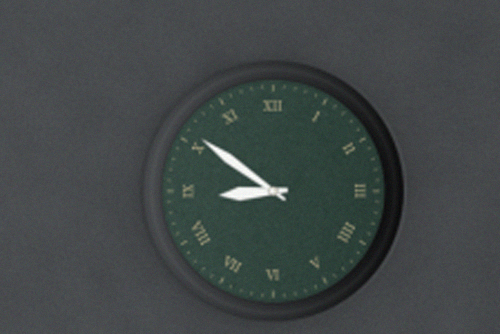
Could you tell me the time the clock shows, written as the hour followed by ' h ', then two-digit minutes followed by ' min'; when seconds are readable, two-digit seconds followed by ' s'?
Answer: 8 h 51 min
